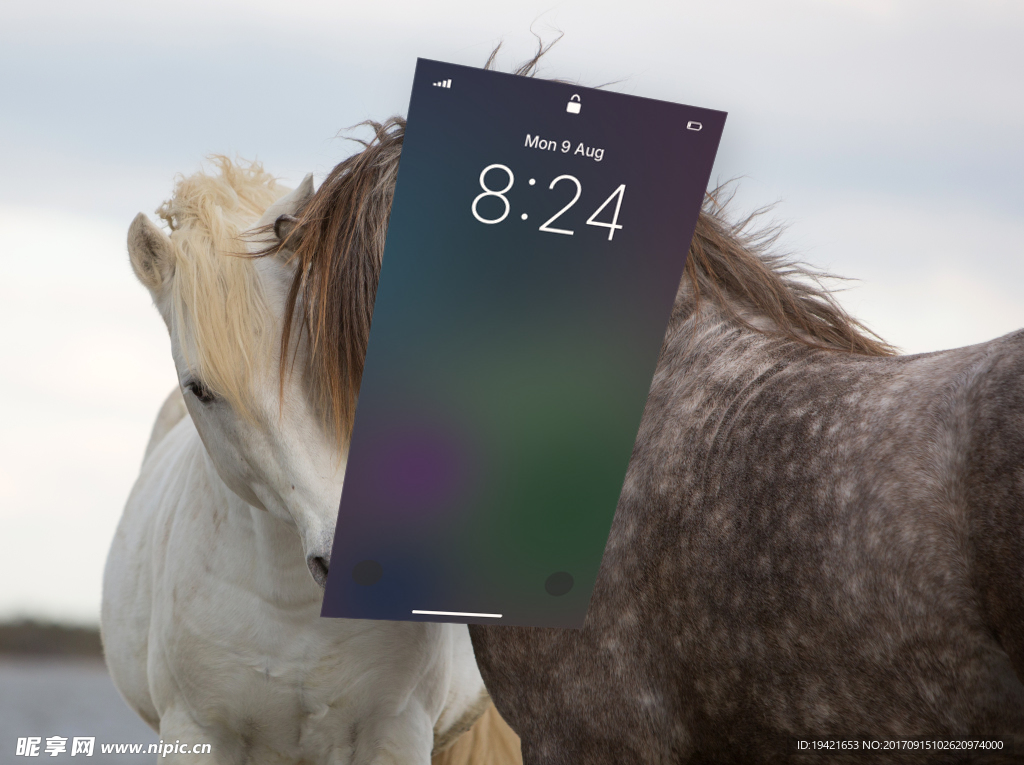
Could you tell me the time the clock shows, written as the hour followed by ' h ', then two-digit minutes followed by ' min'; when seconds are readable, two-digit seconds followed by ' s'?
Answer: 8 h 24 min
